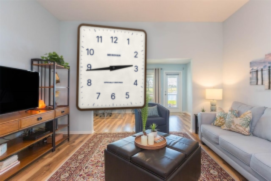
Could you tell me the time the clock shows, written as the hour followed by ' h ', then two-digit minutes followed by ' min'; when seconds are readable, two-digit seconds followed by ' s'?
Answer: 2 h 44 min
